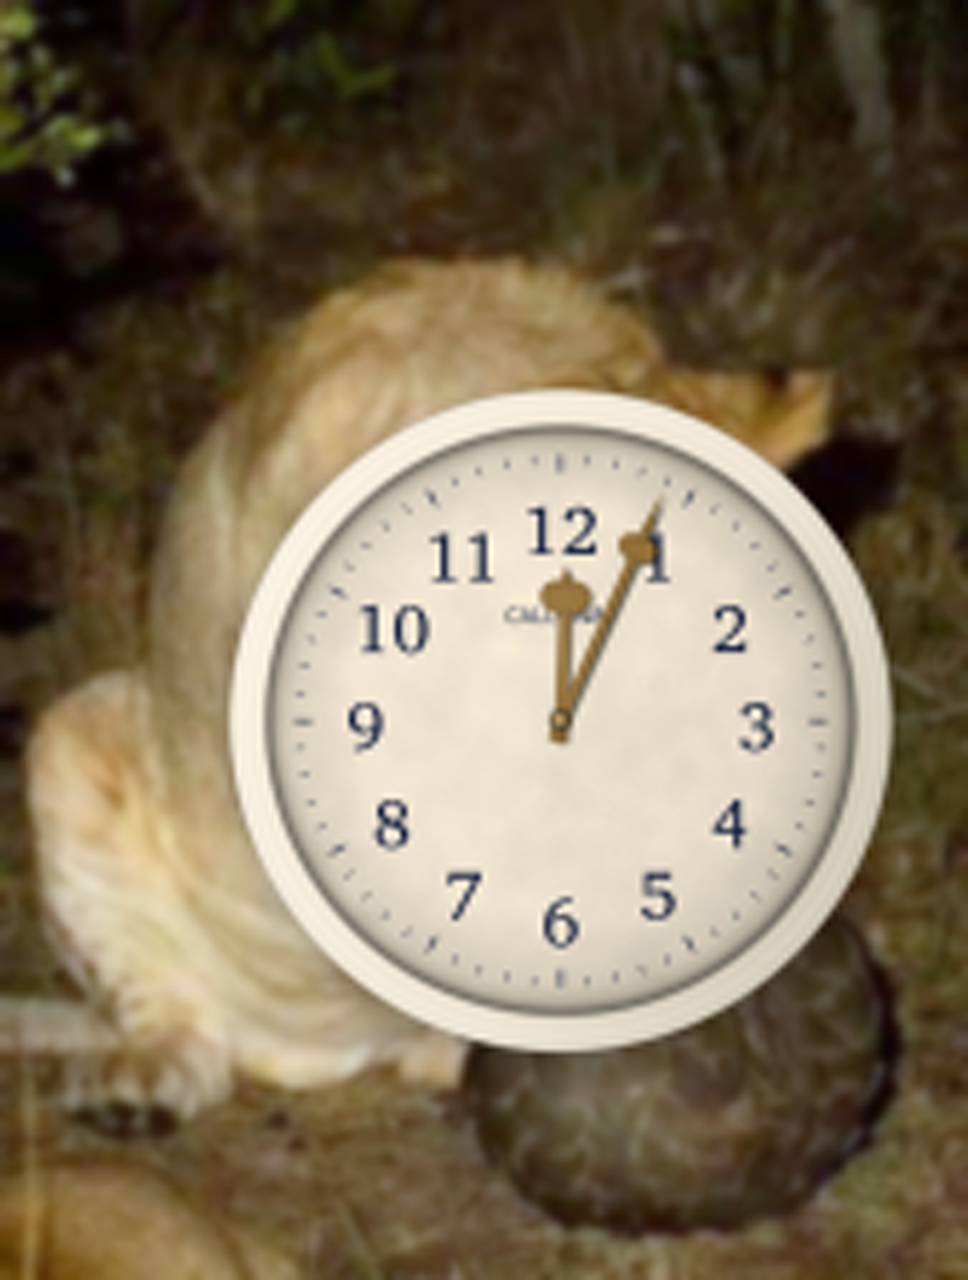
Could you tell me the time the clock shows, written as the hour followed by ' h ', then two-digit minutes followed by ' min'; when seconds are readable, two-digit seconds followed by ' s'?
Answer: 12 h 04 min
